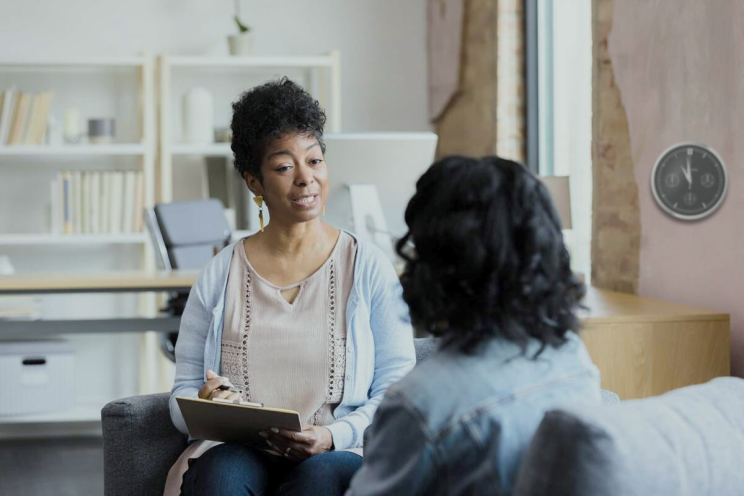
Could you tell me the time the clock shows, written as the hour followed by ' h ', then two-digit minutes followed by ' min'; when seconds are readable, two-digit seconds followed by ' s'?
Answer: 10 h 59 min
